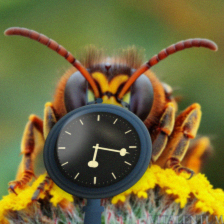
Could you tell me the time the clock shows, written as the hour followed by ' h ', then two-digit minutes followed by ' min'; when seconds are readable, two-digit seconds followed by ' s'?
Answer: 6 h 17 min
